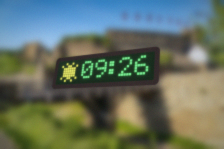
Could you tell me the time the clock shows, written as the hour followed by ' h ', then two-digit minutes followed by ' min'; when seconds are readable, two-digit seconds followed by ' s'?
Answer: 9 h 26 min
